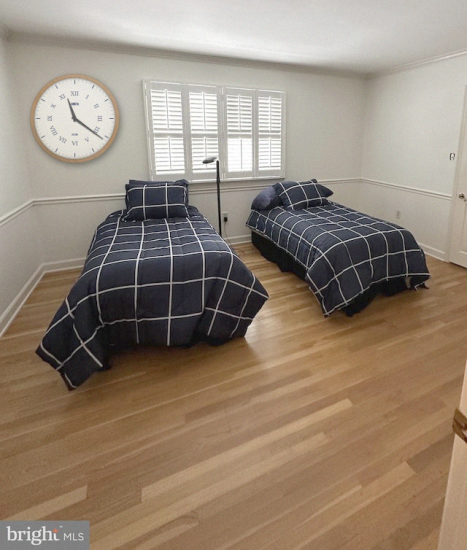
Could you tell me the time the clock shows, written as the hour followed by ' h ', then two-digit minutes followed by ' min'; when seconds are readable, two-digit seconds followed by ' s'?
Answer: 11 h 21 min
